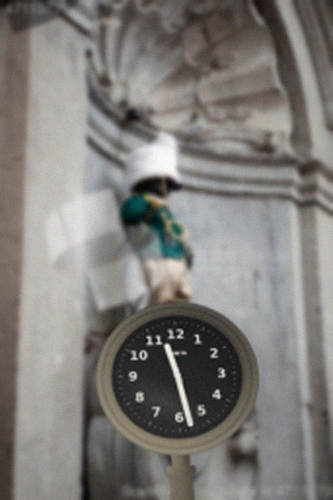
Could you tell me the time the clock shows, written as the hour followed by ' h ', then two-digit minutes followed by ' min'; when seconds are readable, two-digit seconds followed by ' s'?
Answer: 11 h 28 min
